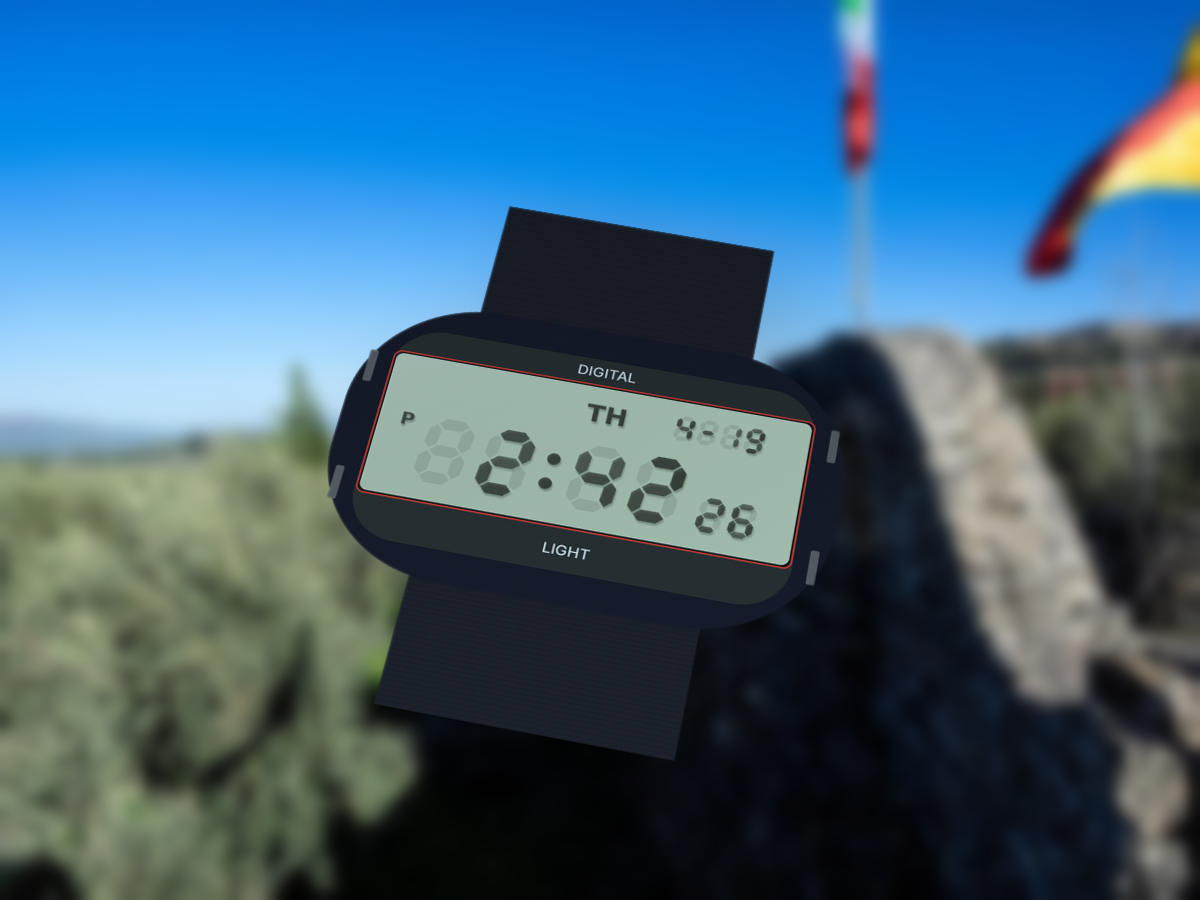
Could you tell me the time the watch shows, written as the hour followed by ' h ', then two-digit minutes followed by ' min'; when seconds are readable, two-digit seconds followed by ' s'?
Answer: 2 h 42 min 26 s
